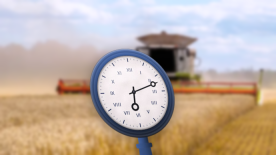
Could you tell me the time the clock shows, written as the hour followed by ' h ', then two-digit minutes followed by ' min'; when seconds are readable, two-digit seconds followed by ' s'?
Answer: 6 h 12 min
